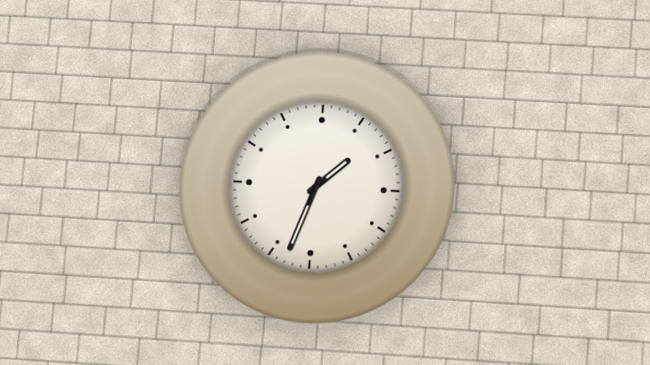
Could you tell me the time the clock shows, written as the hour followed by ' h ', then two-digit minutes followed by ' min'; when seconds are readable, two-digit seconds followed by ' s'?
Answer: 1 h 33 min
